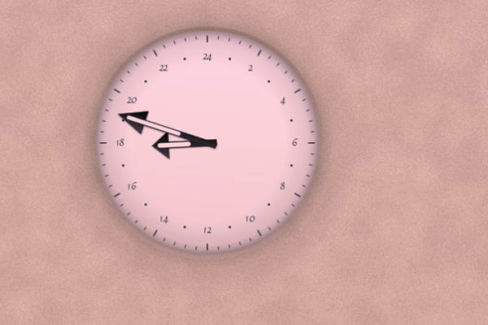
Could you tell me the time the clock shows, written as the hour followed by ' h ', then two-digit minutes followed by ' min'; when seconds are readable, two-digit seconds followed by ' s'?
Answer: 17 h 48 min
